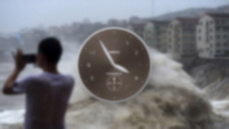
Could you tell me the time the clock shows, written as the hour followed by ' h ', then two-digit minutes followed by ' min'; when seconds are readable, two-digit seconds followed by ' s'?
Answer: 3 h 55 min
